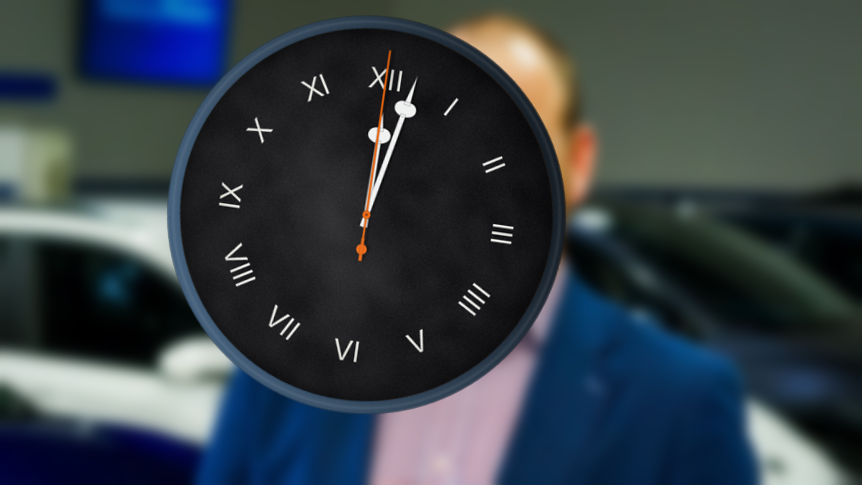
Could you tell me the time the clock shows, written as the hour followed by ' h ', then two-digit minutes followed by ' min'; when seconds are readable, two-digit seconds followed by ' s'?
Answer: 12 h 02 min 00 s
